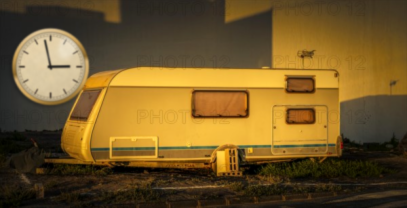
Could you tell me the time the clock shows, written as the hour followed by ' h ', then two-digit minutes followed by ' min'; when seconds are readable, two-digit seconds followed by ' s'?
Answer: 2 h 58 min
